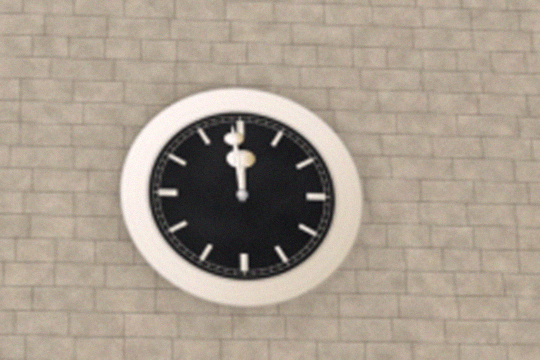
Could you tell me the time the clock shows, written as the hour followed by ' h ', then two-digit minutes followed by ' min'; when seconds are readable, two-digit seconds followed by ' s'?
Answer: 11 h 59 min
